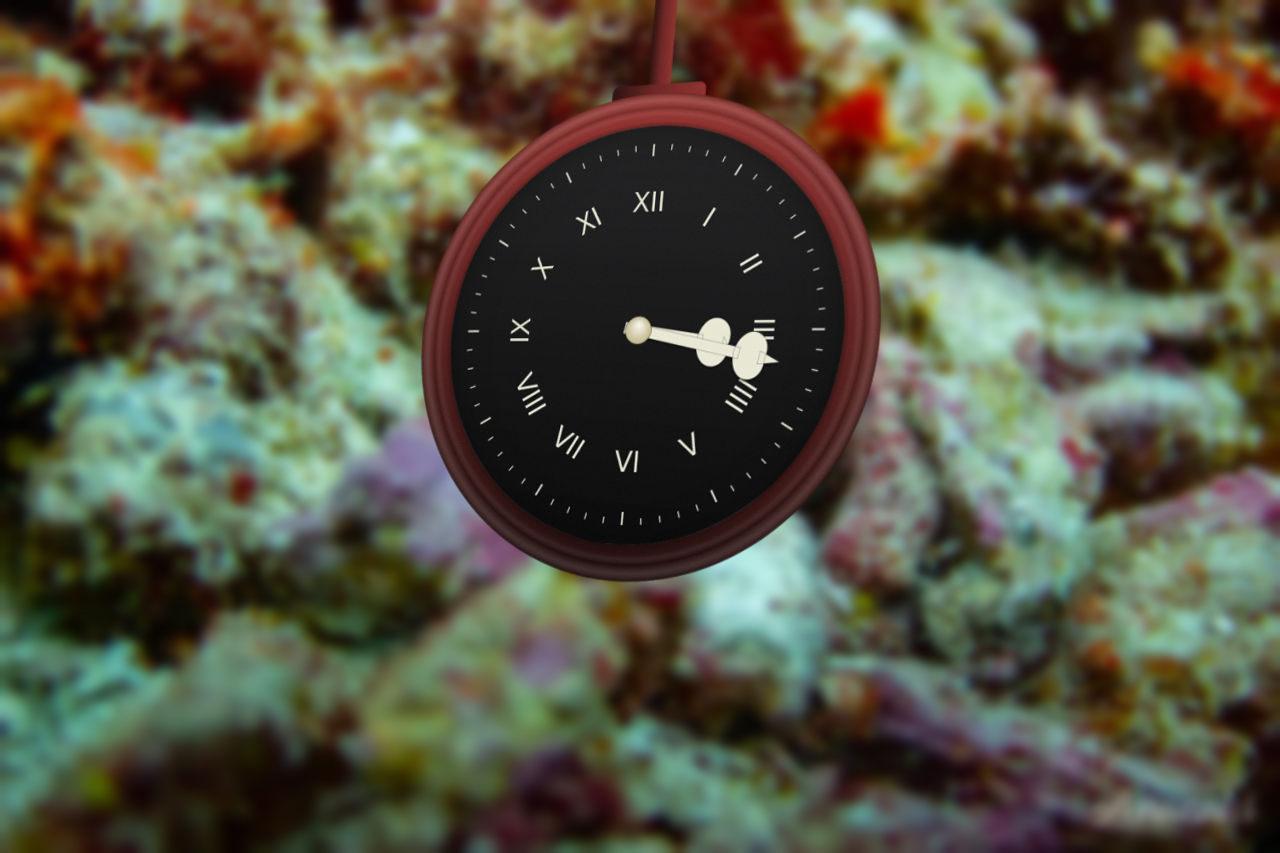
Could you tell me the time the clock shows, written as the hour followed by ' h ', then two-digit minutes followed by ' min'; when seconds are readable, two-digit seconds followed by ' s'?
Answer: 3 h 17 min
